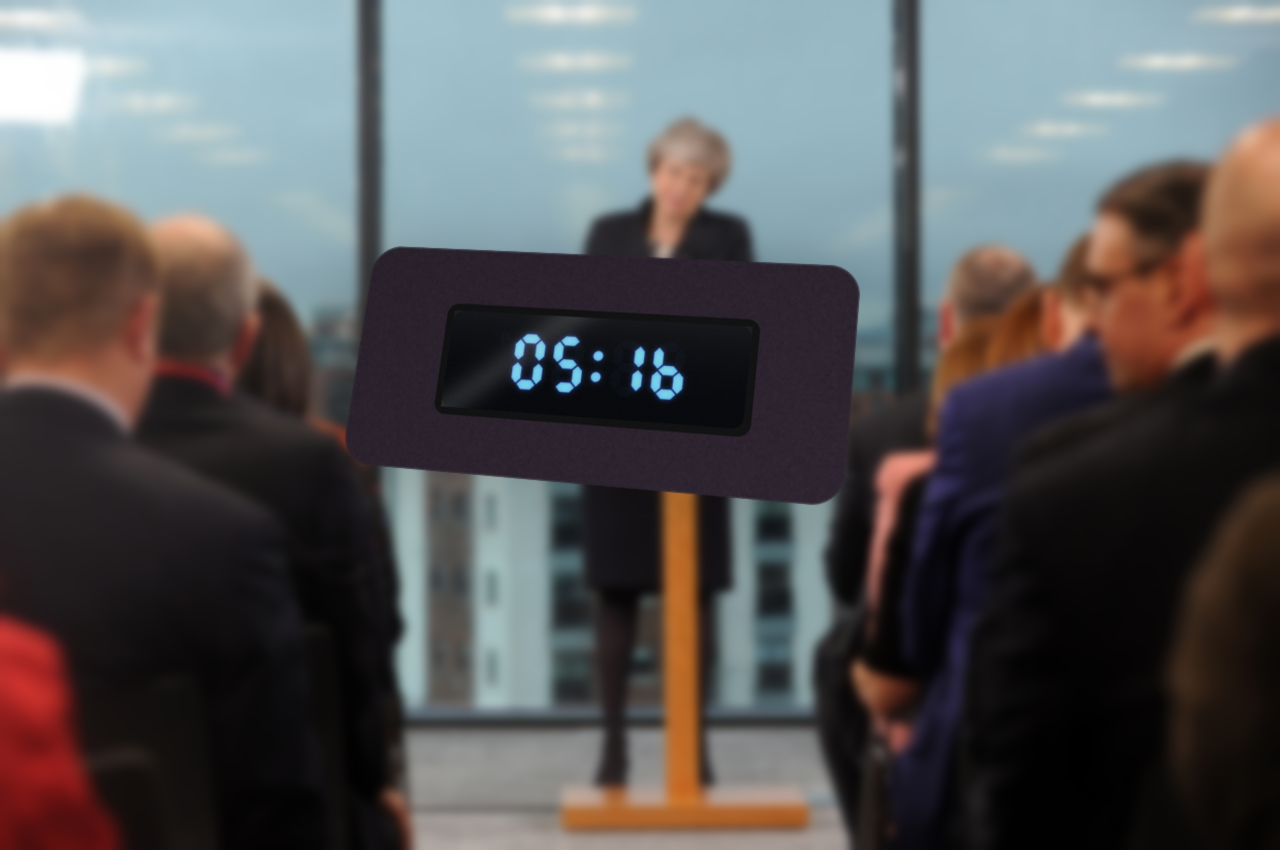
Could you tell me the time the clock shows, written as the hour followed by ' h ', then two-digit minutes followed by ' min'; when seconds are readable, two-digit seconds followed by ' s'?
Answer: 5 h 16 min
